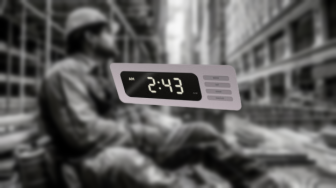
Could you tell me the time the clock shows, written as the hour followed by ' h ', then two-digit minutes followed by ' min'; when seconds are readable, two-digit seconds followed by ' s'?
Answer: 2 h 43 min
